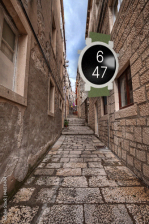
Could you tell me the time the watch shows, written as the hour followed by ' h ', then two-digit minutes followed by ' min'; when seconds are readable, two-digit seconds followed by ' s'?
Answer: 6 h 47 min
